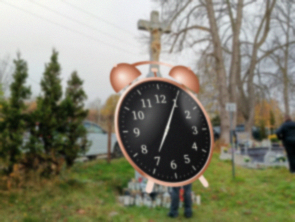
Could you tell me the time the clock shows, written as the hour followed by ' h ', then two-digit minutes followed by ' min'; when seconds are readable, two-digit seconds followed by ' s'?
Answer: 7 h 05 min
